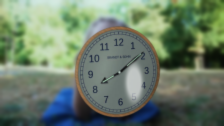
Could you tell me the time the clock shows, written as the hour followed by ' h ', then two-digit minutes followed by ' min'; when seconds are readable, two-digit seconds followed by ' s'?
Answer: 8 h 09 min
